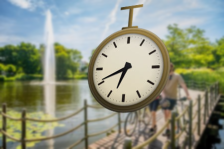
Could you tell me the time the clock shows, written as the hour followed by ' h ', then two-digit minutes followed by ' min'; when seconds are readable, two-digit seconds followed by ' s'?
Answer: 6 h 41 min
